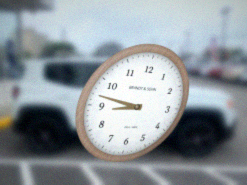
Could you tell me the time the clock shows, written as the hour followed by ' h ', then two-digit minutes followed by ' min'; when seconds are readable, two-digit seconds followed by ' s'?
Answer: 8 h 47 min
